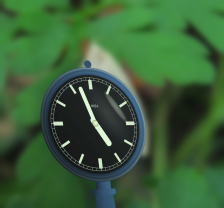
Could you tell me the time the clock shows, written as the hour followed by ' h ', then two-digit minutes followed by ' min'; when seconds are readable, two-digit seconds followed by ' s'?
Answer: 4 h 57 min
